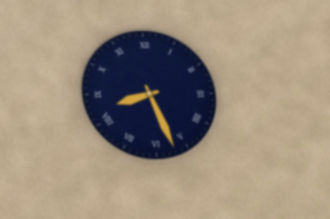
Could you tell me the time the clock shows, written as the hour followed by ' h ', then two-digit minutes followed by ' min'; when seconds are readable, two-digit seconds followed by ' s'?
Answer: 8 h 27 min
